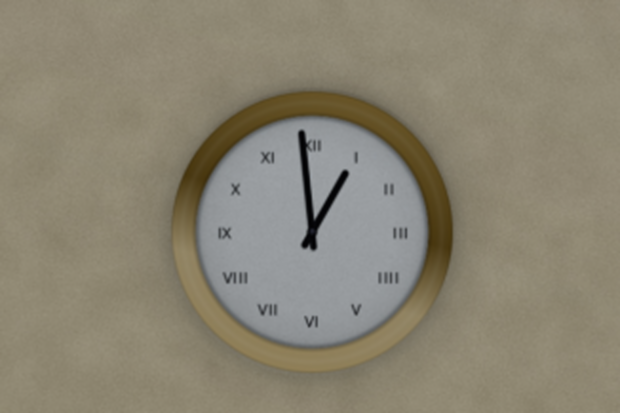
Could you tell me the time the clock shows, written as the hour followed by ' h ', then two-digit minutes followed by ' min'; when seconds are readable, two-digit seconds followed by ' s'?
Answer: 12 h 59 min
